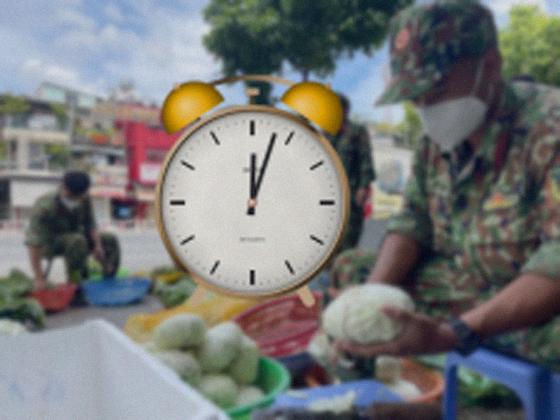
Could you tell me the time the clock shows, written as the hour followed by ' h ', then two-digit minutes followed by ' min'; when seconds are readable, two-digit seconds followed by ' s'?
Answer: 12 h 03 min
